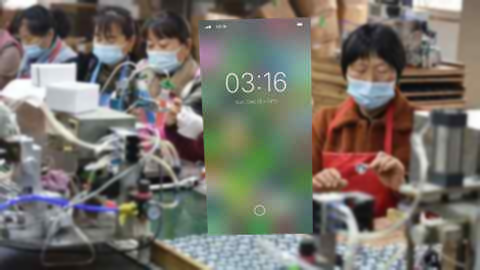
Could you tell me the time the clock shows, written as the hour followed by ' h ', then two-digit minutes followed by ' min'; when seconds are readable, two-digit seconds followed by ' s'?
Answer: 3 h 16 min
